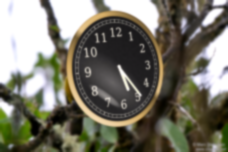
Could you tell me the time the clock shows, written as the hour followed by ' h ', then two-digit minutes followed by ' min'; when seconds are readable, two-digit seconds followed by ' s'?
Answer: 5 h 24 min
